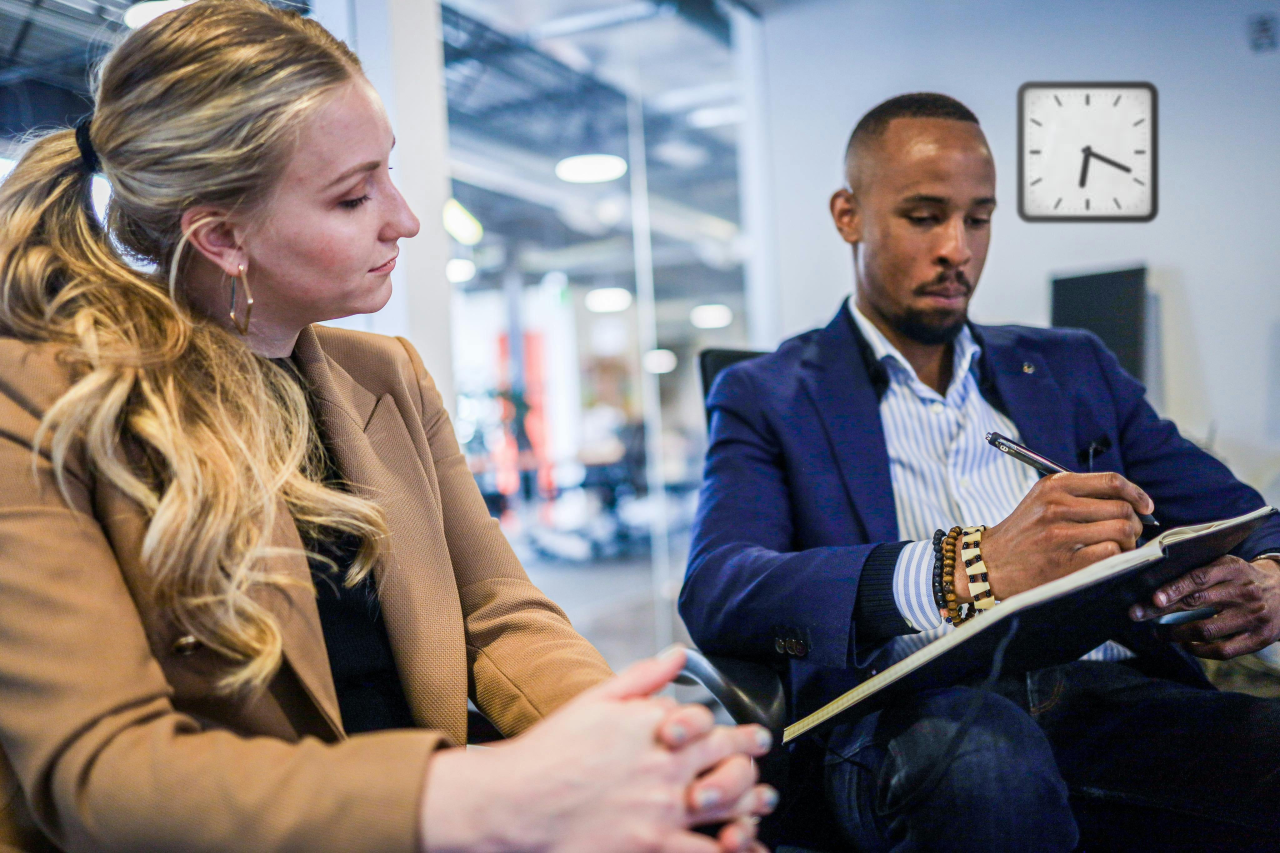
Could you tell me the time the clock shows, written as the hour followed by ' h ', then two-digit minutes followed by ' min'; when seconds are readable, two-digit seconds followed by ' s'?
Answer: 6 h 19 min
